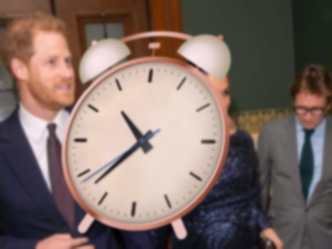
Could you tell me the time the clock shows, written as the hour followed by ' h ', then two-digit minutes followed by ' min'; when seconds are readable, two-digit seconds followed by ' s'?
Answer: 10 h 37 min 39 s
